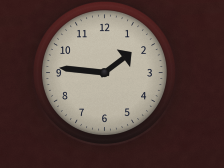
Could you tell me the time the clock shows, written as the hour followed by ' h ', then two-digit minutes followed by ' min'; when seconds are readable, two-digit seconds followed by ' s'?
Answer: 1 h 46 min
